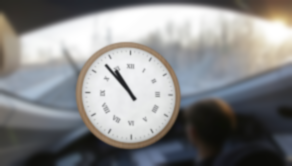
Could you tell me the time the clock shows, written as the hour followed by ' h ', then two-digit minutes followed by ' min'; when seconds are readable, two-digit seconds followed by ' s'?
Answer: 10 h 53 min
